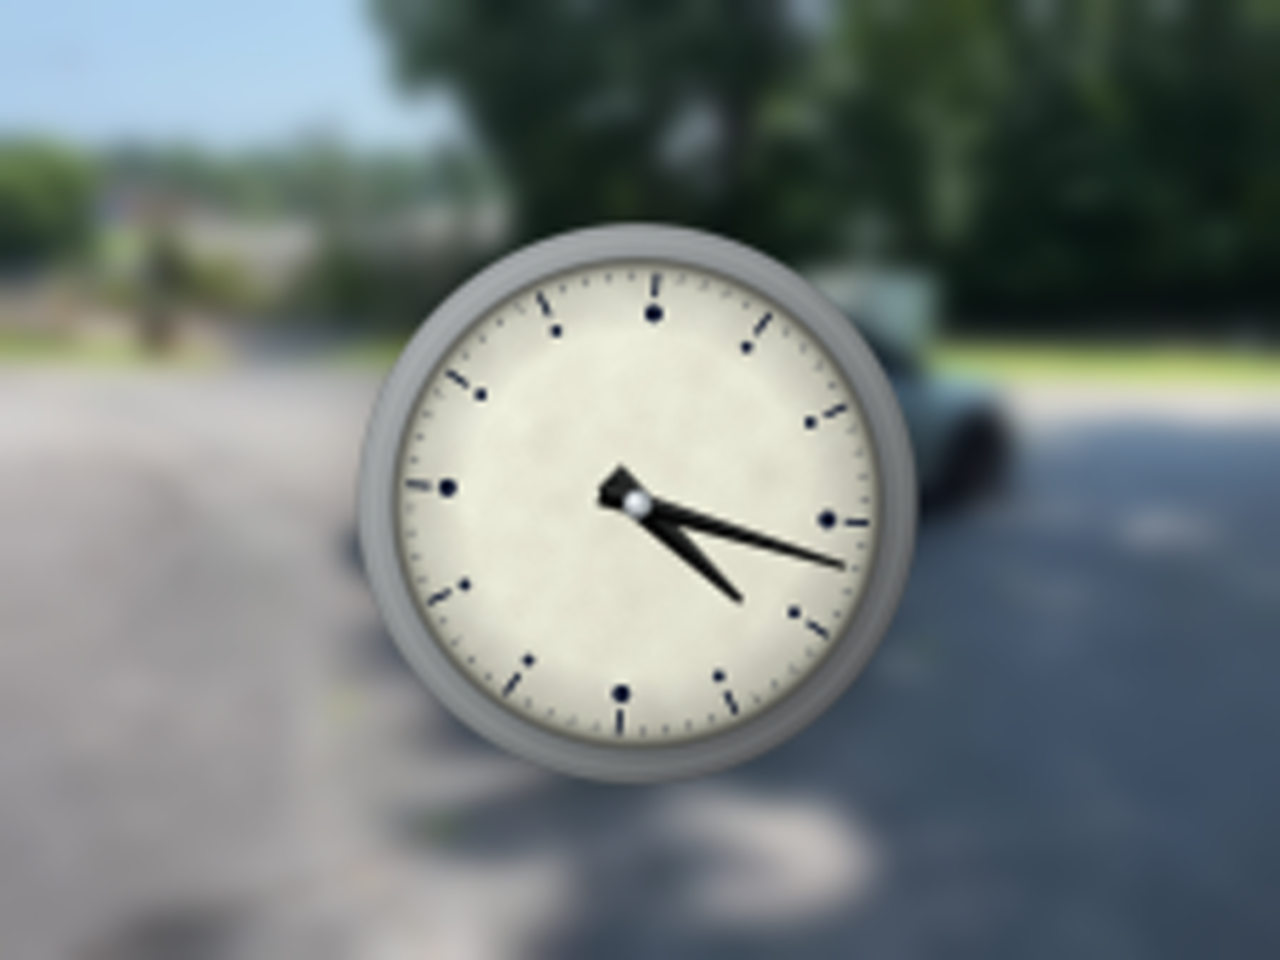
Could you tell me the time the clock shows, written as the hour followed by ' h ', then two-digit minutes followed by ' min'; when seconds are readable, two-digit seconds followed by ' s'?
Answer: 4 h 17 min
